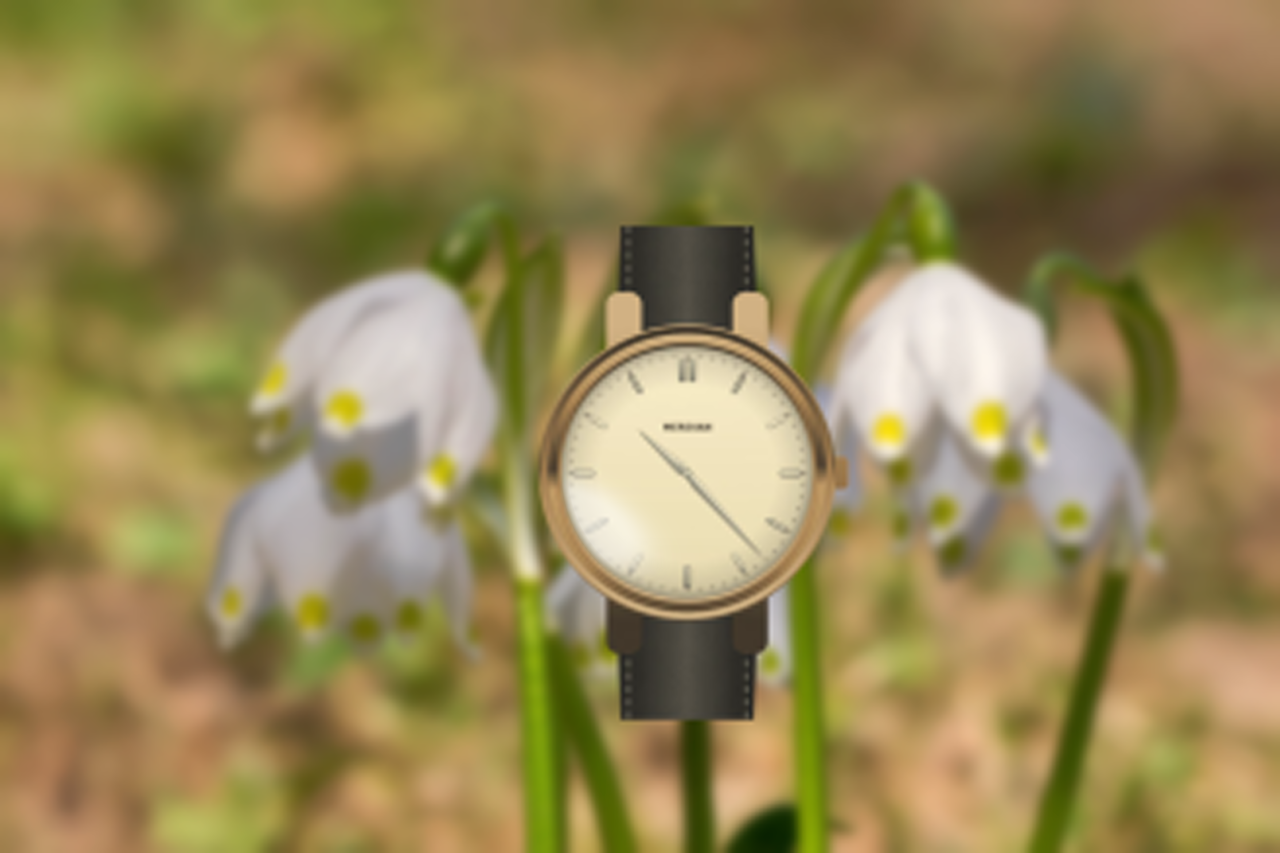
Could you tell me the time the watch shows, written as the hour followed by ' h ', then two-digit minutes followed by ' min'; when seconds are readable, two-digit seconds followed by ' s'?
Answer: 10 h 23 min
